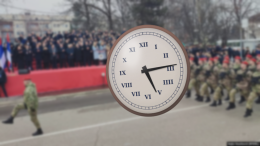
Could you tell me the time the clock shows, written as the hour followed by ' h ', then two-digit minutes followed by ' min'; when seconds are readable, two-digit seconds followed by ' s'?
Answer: 5 h 14 min
